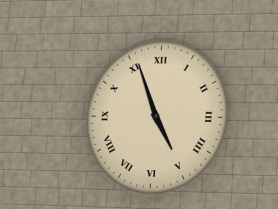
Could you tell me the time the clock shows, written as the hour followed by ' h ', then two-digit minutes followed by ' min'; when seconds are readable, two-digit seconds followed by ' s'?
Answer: 4 h 56 min
